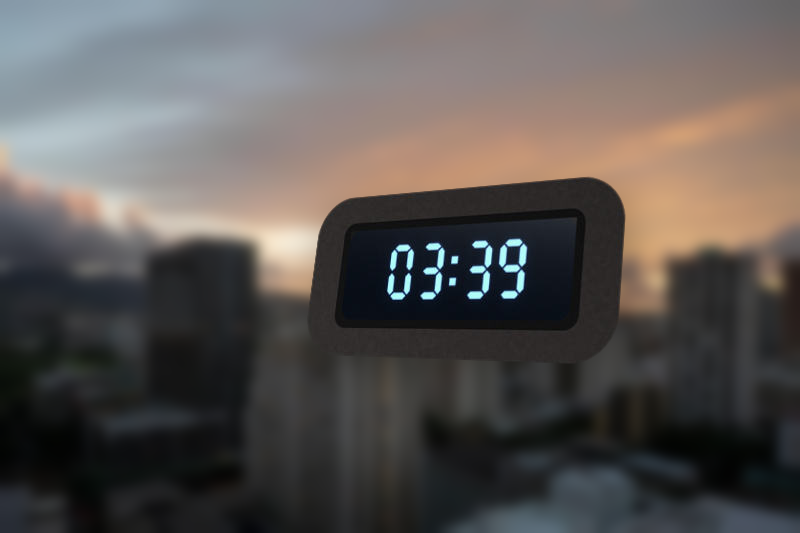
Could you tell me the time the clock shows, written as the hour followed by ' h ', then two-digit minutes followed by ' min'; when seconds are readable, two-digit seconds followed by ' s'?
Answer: 3 h 39 min
